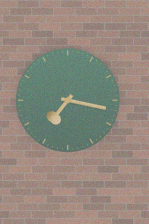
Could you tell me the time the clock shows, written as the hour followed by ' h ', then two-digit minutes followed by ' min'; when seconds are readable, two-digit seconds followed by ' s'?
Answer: 7 h 17 min
